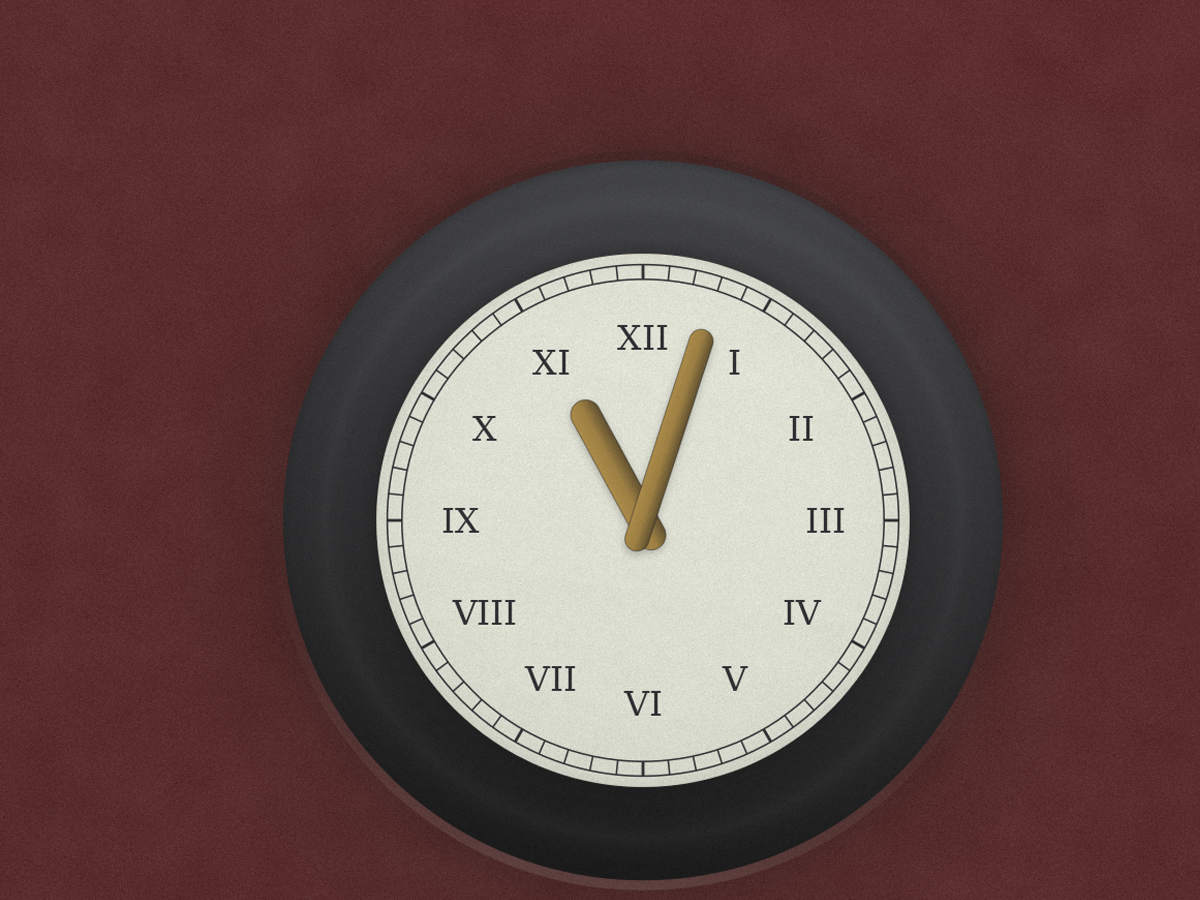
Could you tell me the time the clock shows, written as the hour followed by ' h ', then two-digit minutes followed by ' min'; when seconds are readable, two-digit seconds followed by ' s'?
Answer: 11 h 03 min
